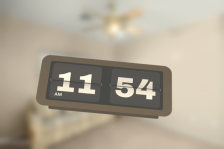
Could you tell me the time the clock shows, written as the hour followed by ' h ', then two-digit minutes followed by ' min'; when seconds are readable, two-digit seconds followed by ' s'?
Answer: 11 h 54 min
